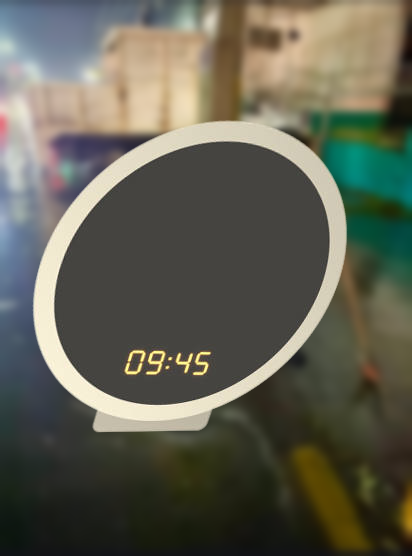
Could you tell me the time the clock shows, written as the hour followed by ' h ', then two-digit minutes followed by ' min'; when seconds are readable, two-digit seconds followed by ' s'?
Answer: 9 h 45 min
